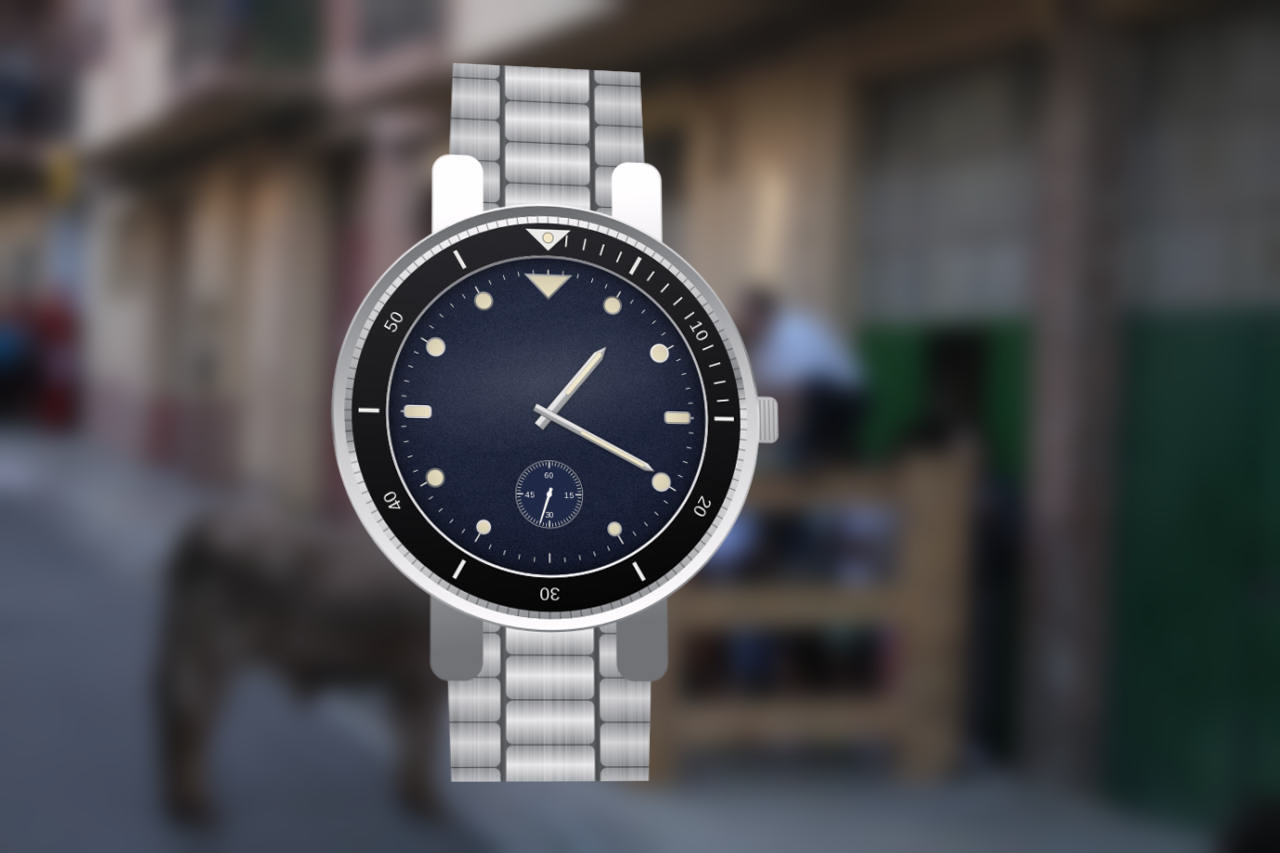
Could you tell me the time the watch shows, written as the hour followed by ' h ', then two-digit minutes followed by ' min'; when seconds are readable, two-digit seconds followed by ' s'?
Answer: 1 h 19 min 33 s
